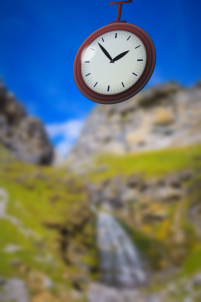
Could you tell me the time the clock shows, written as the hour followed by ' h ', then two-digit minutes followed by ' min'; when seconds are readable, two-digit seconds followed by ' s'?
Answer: 1 h 53 min
